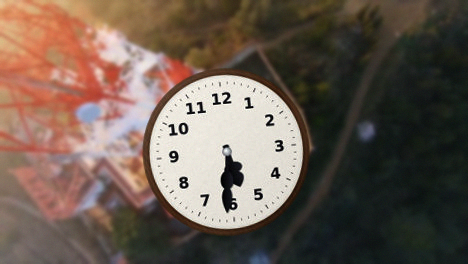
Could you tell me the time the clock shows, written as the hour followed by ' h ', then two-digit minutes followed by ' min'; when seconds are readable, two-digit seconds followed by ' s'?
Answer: 5 h 31 min
